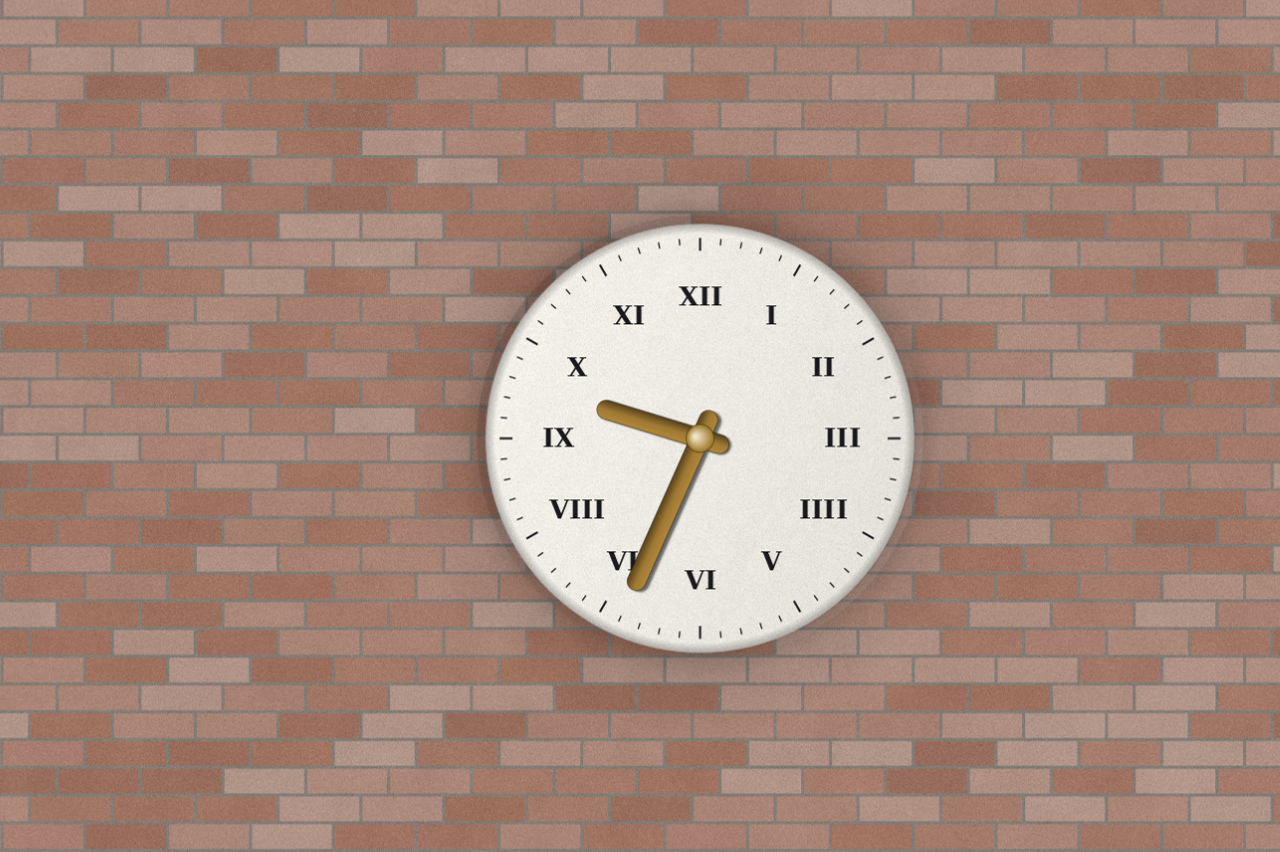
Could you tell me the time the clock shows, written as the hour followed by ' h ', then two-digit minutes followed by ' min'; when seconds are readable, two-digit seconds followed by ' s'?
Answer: 9 h 34 min
